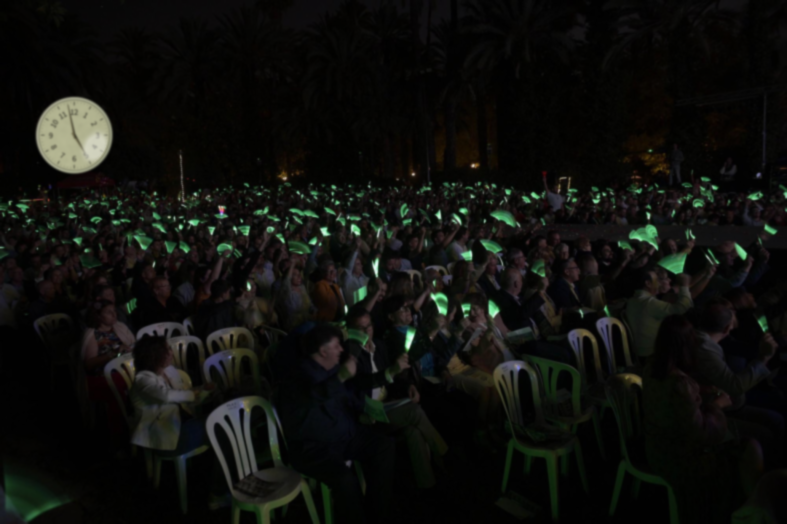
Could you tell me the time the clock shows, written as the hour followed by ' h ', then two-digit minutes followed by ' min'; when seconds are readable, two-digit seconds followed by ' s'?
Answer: 4 h 58 min
